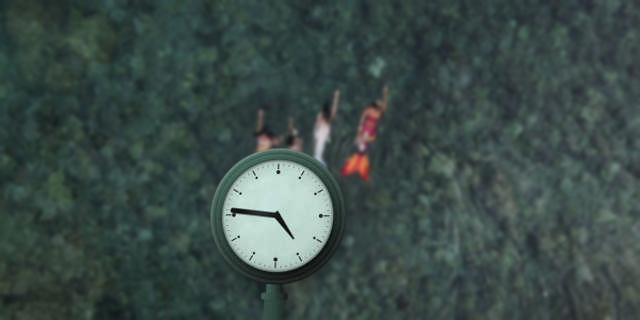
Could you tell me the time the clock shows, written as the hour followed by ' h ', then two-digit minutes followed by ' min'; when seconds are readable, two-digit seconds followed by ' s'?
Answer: 4 h 46 min
